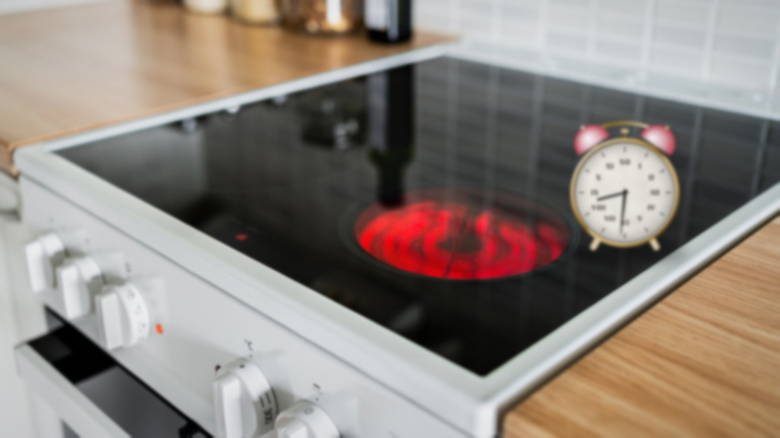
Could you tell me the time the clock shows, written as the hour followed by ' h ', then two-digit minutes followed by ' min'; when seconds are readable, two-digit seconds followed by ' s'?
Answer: 8 h 31 min
